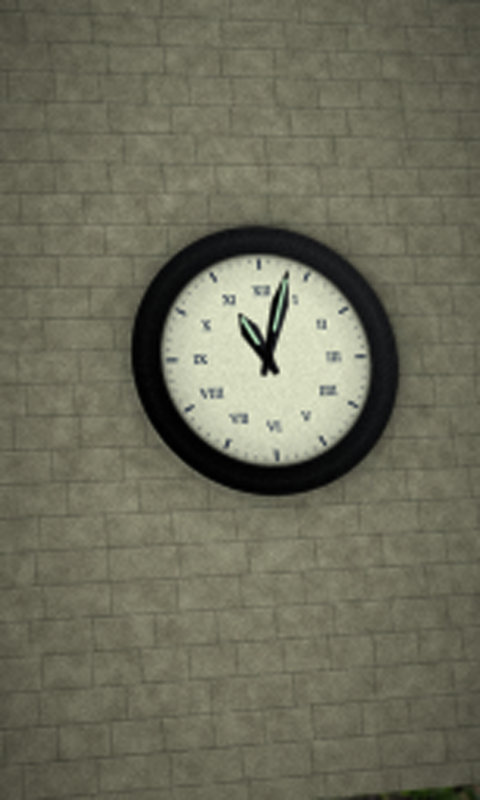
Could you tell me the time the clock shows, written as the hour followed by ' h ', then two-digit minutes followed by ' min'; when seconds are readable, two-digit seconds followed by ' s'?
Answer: 11 h 03 min
